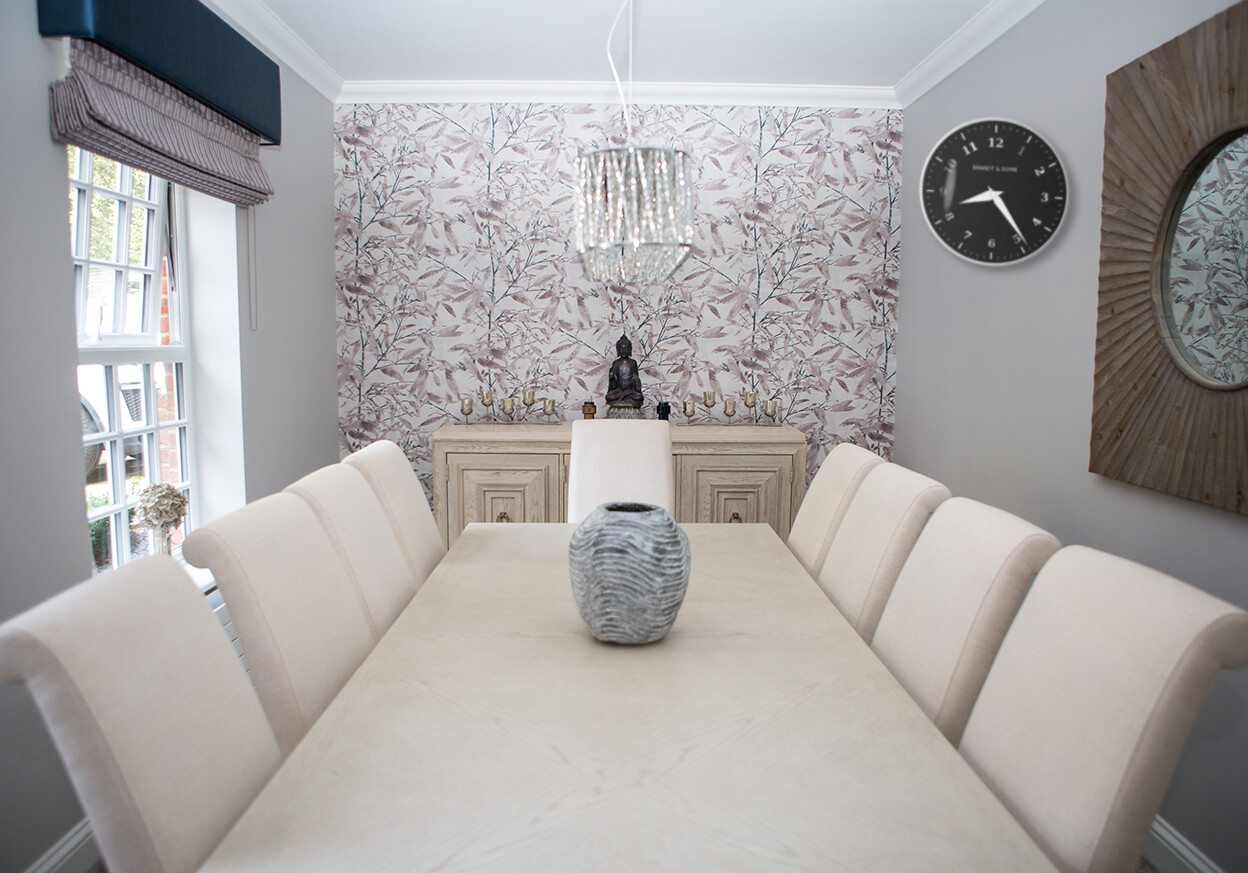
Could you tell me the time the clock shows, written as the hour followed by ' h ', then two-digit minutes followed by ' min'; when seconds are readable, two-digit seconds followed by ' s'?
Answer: 8 h 24 min
